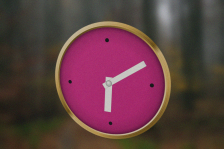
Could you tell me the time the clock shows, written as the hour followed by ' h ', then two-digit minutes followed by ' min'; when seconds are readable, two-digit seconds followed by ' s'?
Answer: 6 h 10 min
